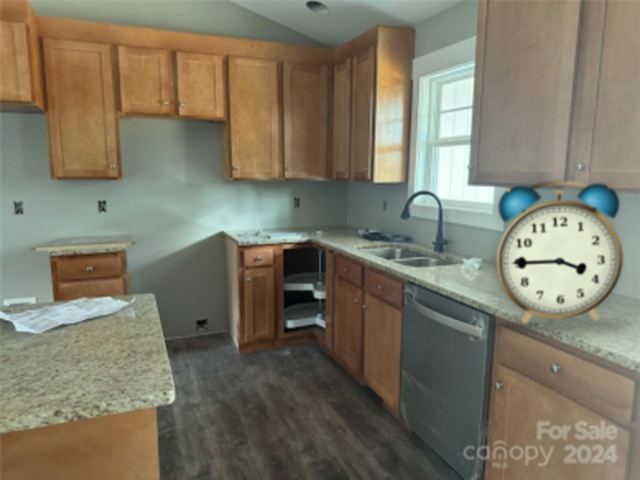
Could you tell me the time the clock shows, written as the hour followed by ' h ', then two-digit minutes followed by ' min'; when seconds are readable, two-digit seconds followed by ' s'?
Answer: 3 h 45 min
